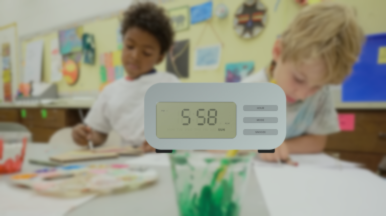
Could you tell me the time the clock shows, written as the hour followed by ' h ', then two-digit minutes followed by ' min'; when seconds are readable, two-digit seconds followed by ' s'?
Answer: 5 h 58 min
